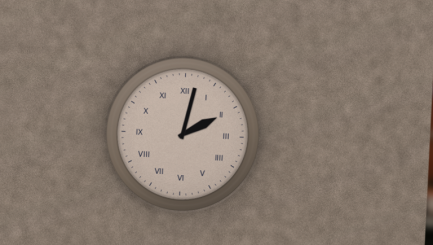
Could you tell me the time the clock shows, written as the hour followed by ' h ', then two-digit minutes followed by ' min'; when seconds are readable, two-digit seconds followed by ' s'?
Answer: 2 h 02 min
